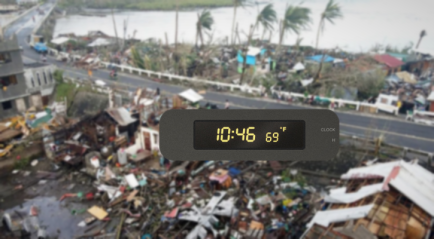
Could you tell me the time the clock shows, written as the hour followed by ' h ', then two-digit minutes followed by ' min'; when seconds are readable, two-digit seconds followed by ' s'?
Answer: 10 h 46 min
